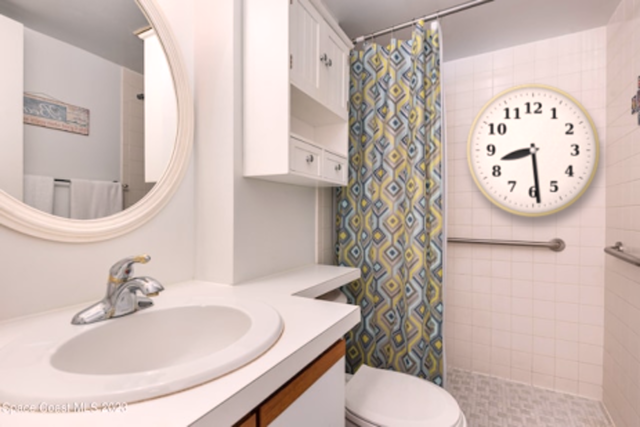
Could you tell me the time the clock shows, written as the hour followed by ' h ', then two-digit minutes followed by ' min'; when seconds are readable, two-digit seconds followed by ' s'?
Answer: 8 h 29 min
